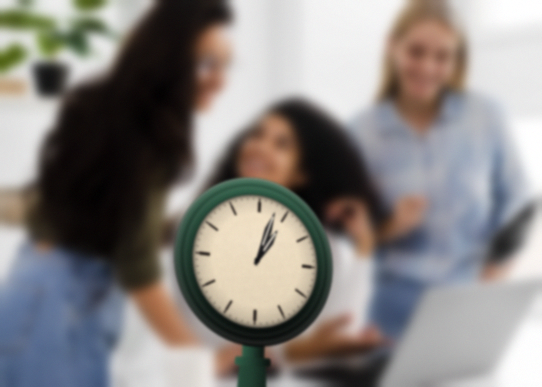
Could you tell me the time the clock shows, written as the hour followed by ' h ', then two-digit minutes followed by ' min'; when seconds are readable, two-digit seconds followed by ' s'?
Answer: 1 h 03 min
